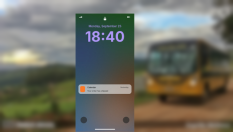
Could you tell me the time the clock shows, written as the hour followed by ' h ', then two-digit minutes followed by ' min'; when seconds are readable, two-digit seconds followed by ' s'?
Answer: 18 h 40 min
